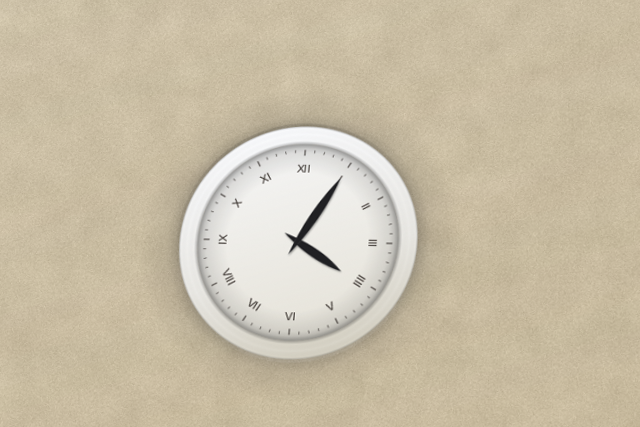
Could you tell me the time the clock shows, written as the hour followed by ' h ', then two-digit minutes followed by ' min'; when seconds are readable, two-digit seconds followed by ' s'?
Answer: 4 h 05 min
